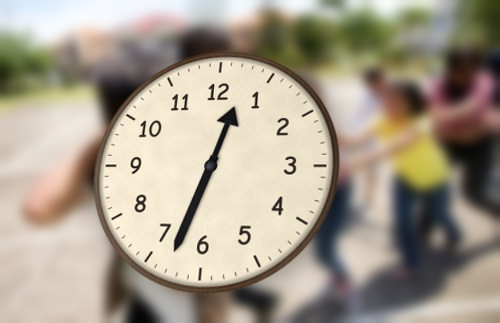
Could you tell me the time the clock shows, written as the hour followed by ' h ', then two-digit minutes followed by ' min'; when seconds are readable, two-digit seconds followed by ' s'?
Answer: 12 h 33 min
